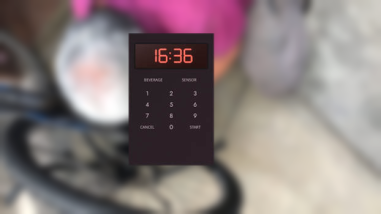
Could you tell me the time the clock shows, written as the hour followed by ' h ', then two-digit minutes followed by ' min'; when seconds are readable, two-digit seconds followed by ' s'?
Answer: 16 h 36 min
